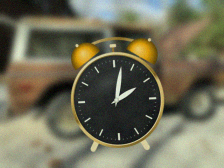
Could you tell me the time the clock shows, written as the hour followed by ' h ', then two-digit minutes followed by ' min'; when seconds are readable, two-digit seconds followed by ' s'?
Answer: 2 h 02 min
